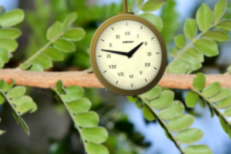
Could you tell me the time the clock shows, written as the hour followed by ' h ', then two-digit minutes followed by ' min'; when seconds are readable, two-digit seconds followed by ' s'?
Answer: 1 h 47 min
